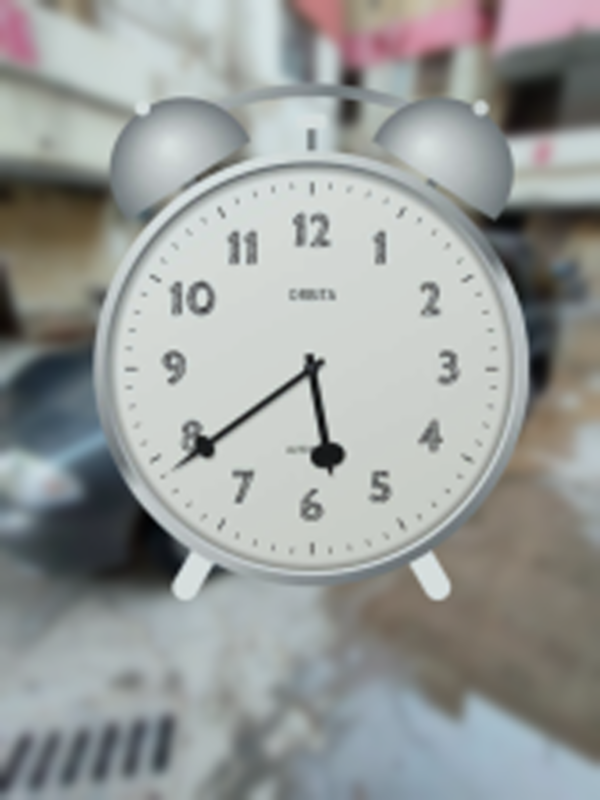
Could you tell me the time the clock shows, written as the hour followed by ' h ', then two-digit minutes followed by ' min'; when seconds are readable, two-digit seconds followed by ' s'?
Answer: 5 h 39 min
